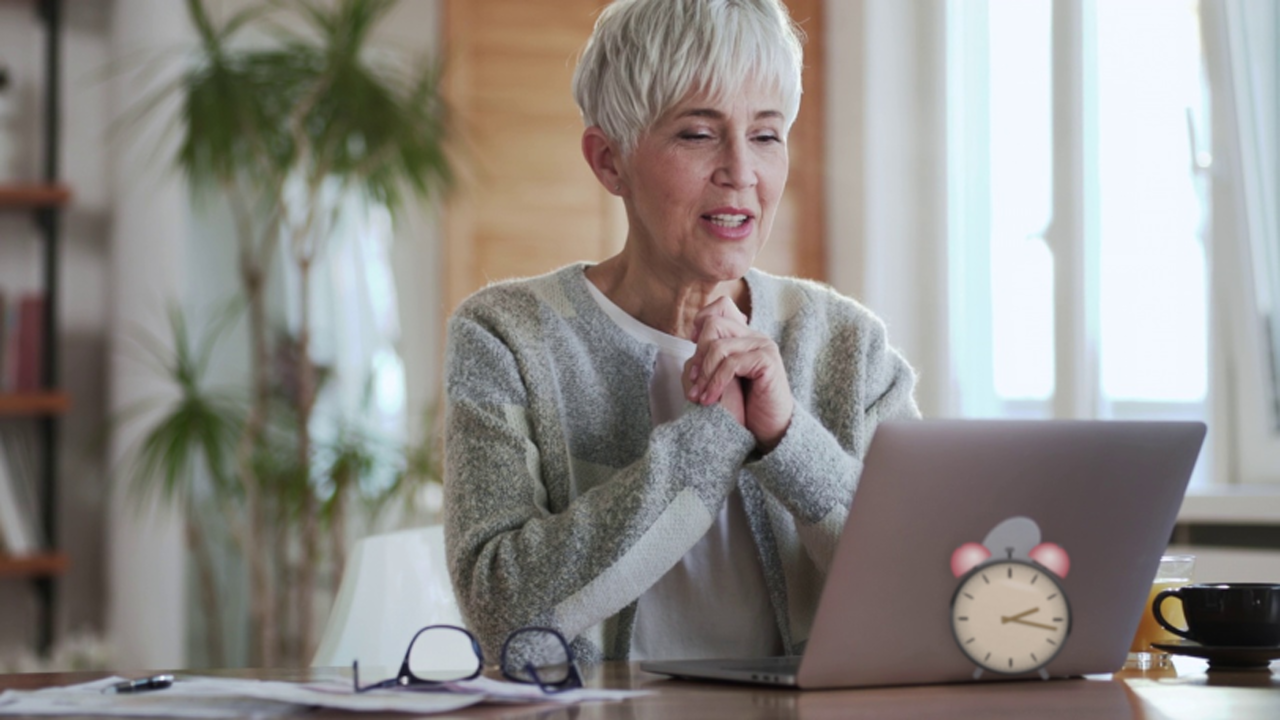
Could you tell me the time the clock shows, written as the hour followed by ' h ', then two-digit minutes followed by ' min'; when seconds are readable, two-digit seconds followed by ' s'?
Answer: 2 h 17 min
